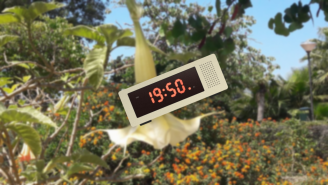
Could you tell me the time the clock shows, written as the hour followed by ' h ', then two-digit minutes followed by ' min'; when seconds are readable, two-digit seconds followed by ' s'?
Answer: 19 h 50 min
